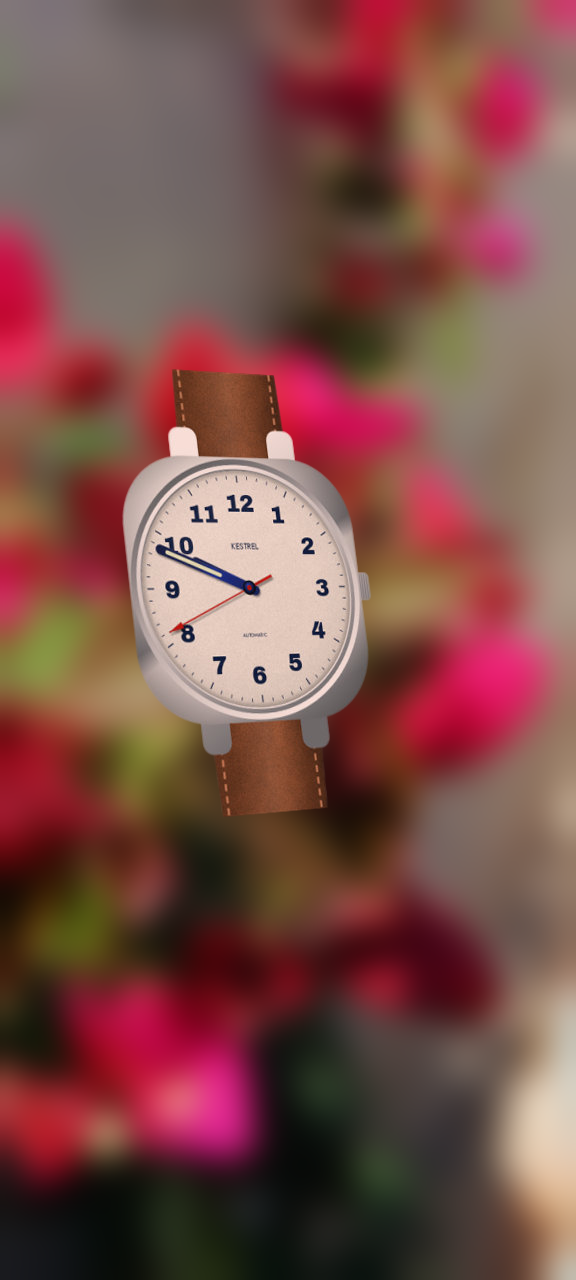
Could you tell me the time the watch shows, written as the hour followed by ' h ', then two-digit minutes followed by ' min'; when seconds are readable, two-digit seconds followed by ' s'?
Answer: 9 h 48 min 41 s
